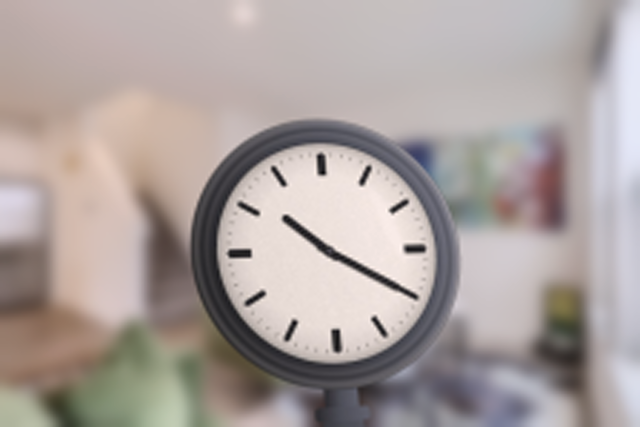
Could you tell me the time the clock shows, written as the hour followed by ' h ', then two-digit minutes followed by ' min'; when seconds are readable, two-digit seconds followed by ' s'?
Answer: 10 h 20 min
